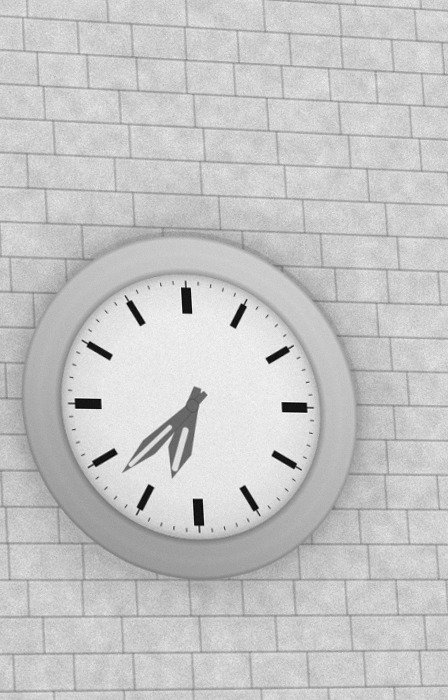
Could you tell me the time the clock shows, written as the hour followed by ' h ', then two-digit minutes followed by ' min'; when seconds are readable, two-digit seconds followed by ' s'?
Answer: 6 h 38 min
